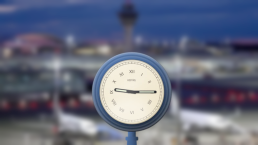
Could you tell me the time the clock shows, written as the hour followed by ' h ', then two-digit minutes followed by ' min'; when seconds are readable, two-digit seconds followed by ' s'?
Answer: 9 h 15 min
